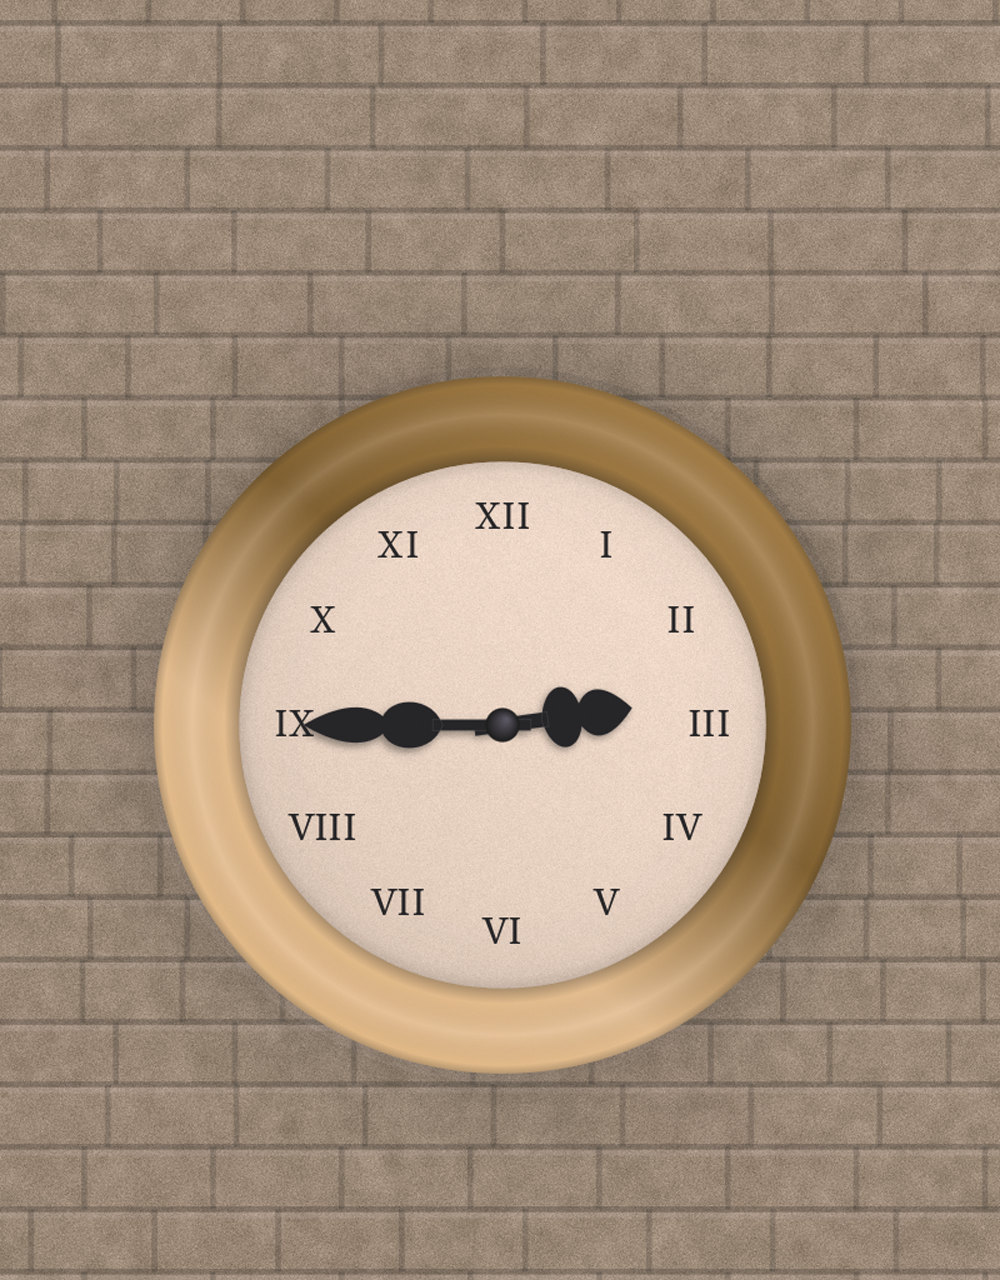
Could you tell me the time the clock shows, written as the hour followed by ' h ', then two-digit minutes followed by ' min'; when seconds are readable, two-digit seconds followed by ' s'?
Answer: 2 h 45 min
